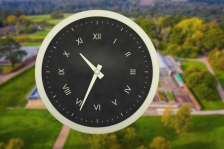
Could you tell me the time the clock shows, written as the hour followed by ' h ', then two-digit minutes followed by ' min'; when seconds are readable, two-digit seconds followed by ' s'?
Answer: 10 h 34 min
